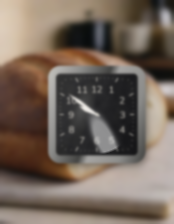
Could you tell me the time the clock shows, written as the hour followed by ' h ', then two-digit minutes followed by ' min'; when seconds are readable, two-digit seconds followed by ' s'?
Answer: 9 h 51 min
